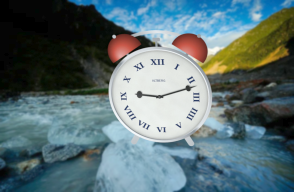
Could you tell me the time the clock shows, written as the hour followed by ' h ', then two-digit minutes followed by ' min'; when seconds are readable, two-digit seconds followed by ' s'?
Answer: 9 h 12 min
